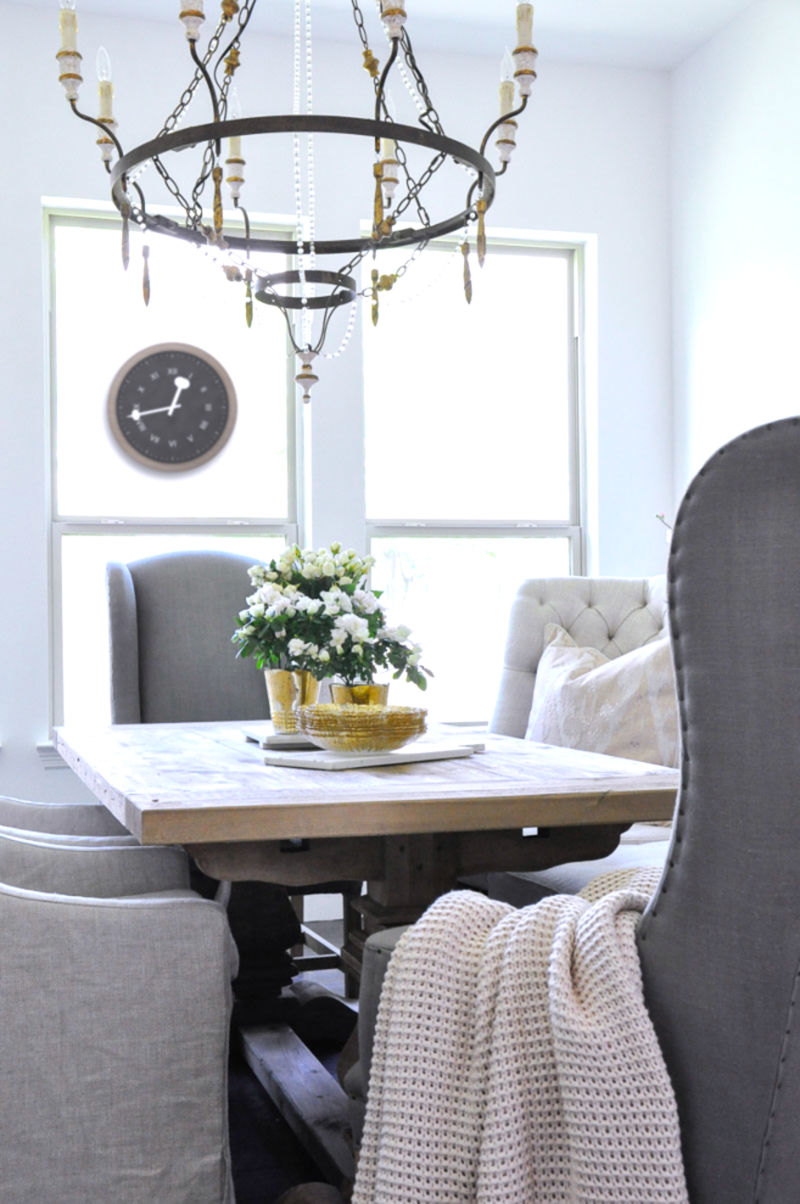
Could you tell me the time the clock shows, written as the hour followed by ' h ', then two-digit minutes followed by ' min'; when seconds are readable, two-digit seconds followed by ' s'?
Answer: 12 h 43 min
